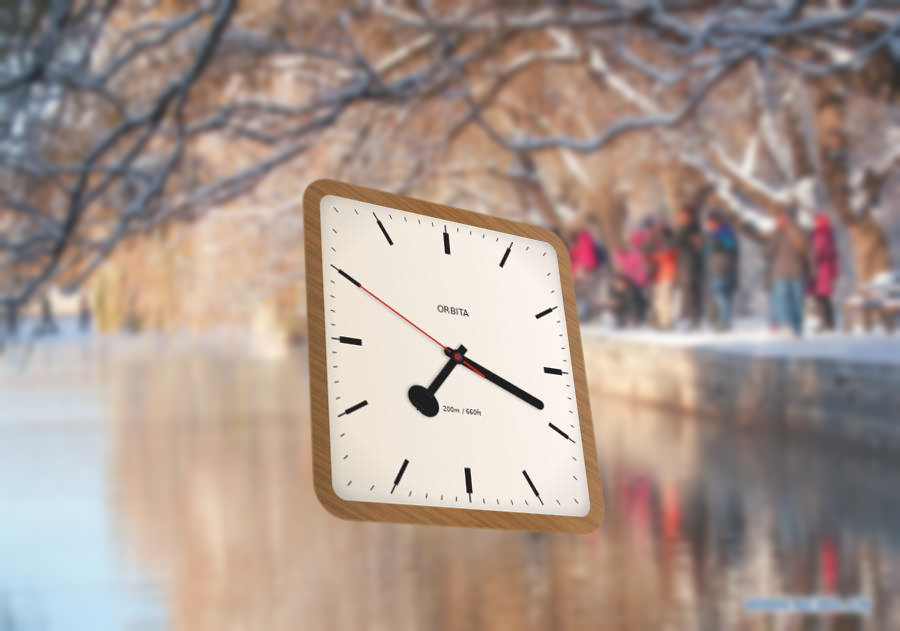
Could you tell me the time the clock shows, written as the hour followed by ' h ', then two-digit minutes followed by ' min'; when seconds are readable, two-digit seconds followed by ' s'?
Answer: 7 h 18 min 50 s
